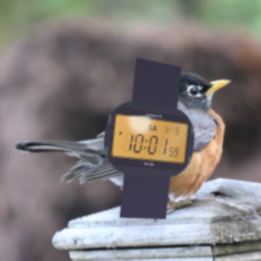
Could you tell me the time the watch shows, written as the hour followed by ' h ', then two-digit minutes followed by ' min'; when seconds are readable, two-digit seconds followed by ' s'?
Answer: 10 h 01 min
